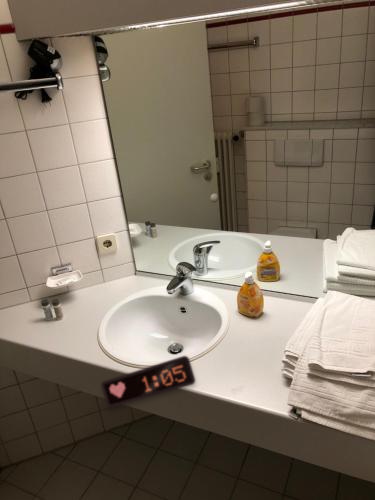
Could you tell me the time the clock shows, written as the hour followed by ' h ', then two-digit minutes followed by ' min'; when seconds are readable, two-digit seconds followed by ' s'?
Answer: 1 h 05 min
